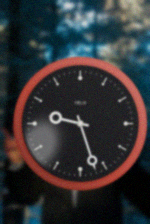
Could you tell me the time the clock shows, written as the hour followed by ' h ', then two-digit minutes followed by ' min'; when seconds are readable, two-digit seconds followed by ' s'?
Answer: 9 h 27 min
